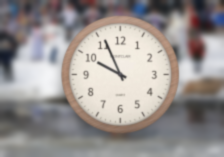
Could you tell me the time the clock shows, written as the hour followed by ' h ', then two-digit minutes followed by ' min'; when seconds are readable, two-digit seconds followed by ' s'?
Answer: 9 h 56 min
